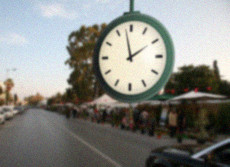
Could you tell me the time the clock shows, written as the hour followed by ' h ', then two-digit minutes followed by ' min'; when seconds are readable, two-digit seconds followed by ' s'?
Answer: 1 h 58 min
